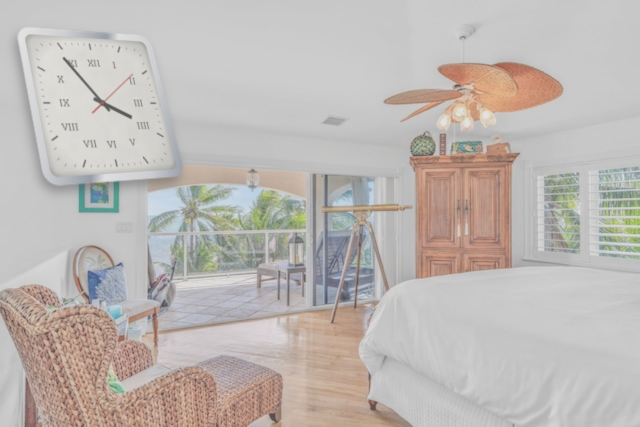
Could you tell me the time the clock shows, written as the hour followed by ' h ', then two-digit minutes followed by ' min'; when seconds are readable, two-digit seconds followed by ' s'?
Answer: 3 h 54 min 09 s
